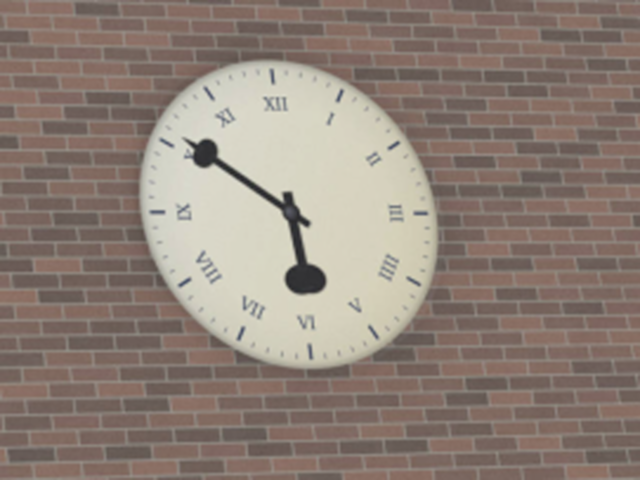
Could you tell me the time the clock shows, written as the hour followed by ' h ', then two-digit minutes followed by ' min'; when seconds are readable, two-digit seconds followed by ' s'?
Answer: 5 h 51 min
